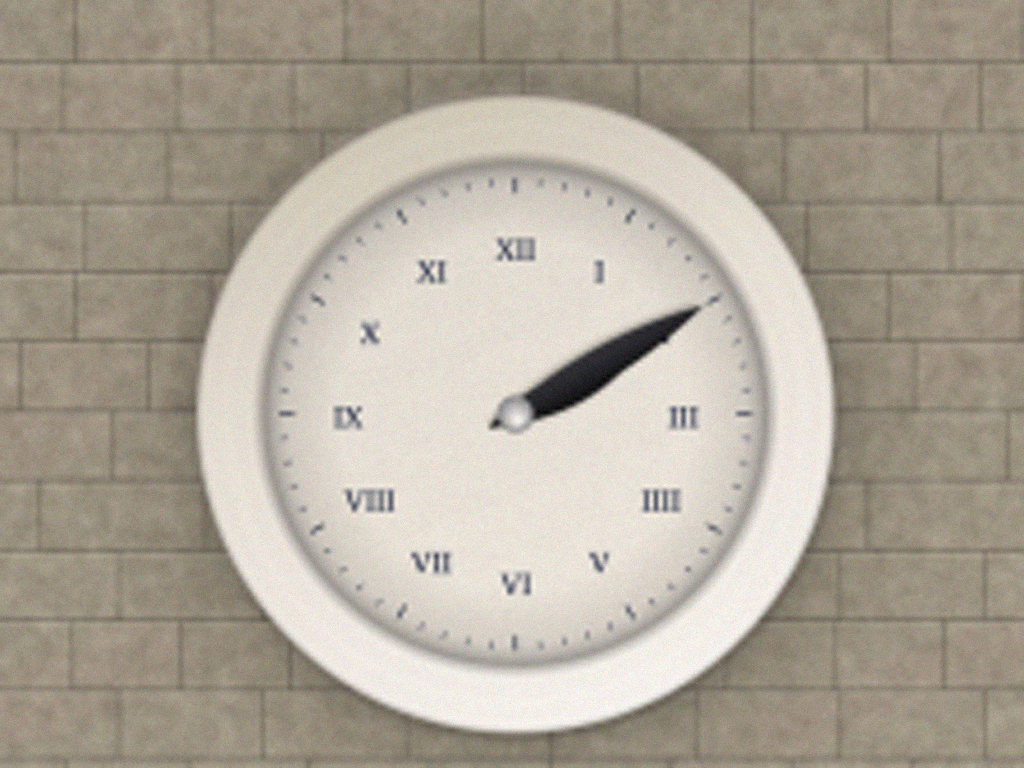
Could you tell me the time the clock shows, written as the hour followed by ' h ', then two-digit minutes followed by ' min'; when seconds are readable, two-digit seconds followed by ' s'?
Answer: 2 h 10 min
